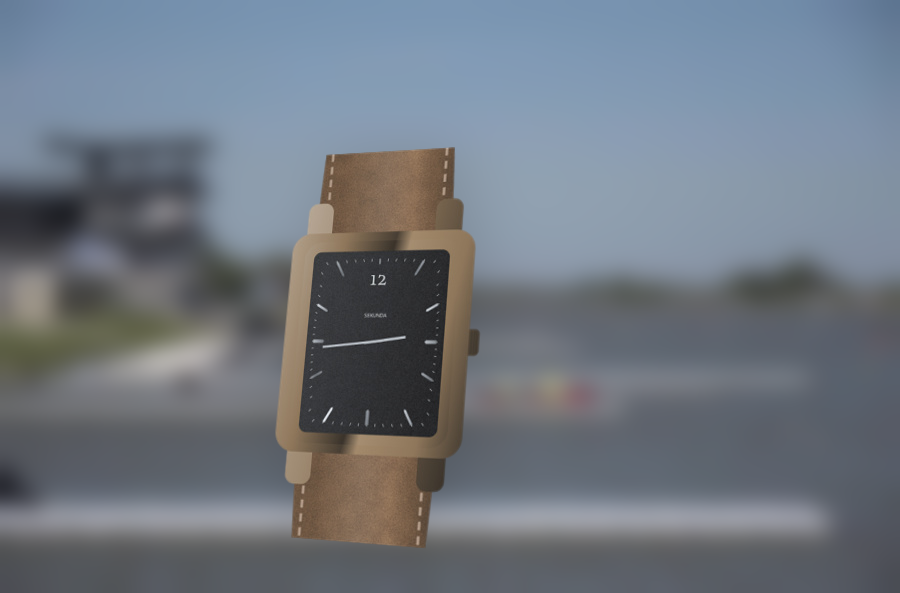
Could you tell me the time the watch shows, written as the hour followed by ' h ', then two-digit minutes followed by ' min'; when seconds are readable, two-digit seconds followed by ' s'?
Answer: 2 h 44 min
